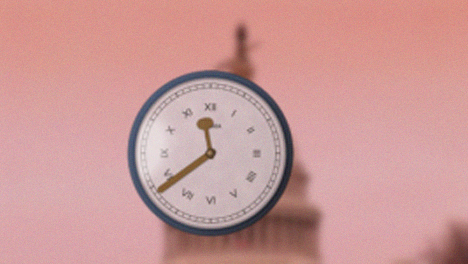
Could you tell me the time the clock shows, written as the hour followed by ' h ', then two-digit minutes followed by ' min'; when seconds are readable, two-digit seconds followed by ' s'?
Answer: 11 h 39 min
